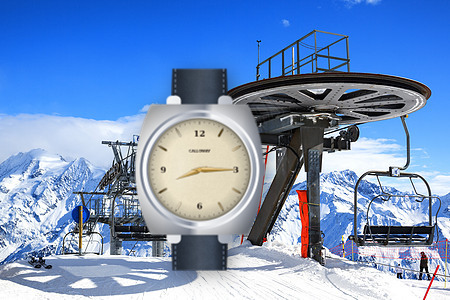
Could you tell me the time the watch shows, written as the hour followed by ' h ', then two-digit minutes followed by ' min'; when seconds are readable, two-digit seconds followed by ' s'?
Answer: 8 h 15 min
